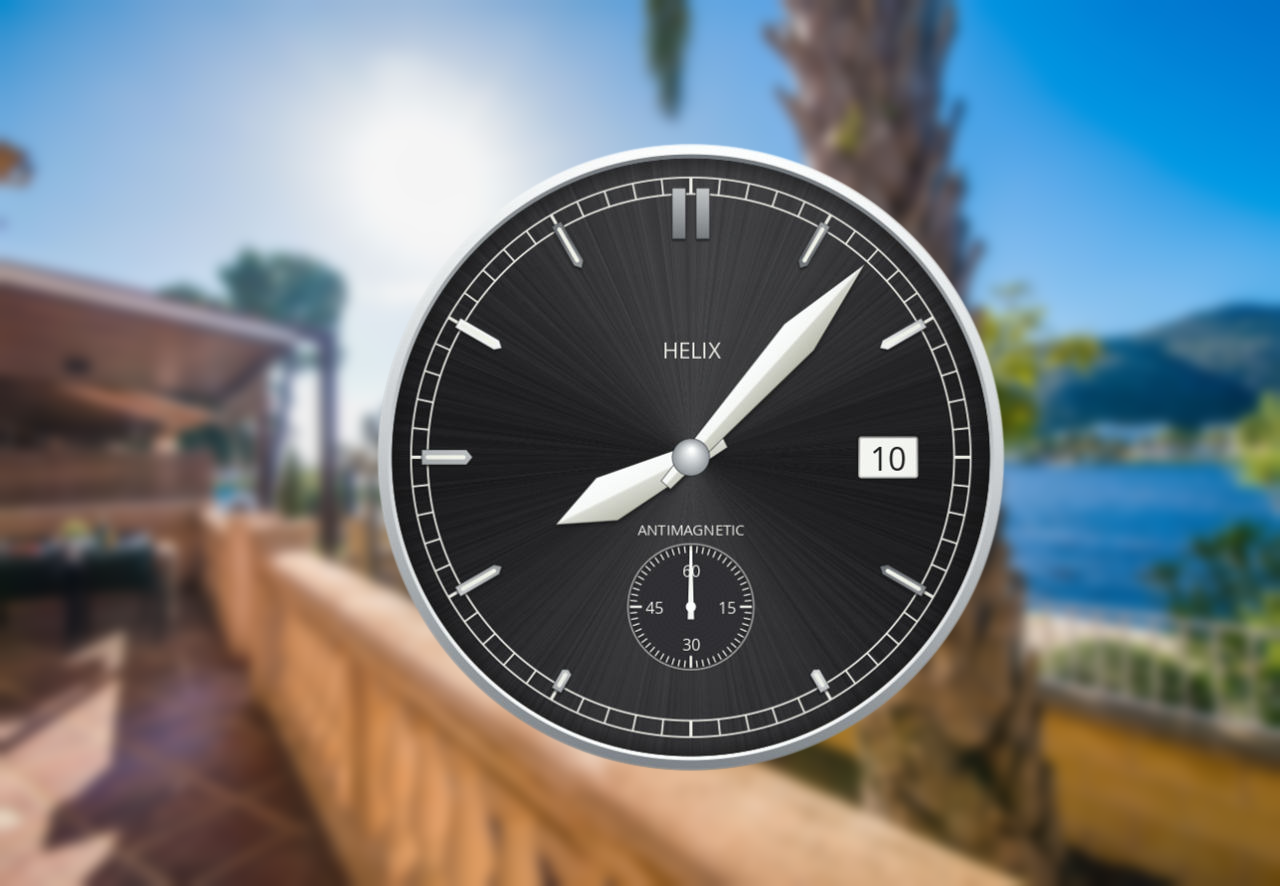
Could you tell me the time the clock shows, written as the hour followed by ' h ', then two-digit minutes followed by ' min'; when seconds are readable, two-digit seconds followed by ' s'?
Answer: 8 h 07 min 00 s
